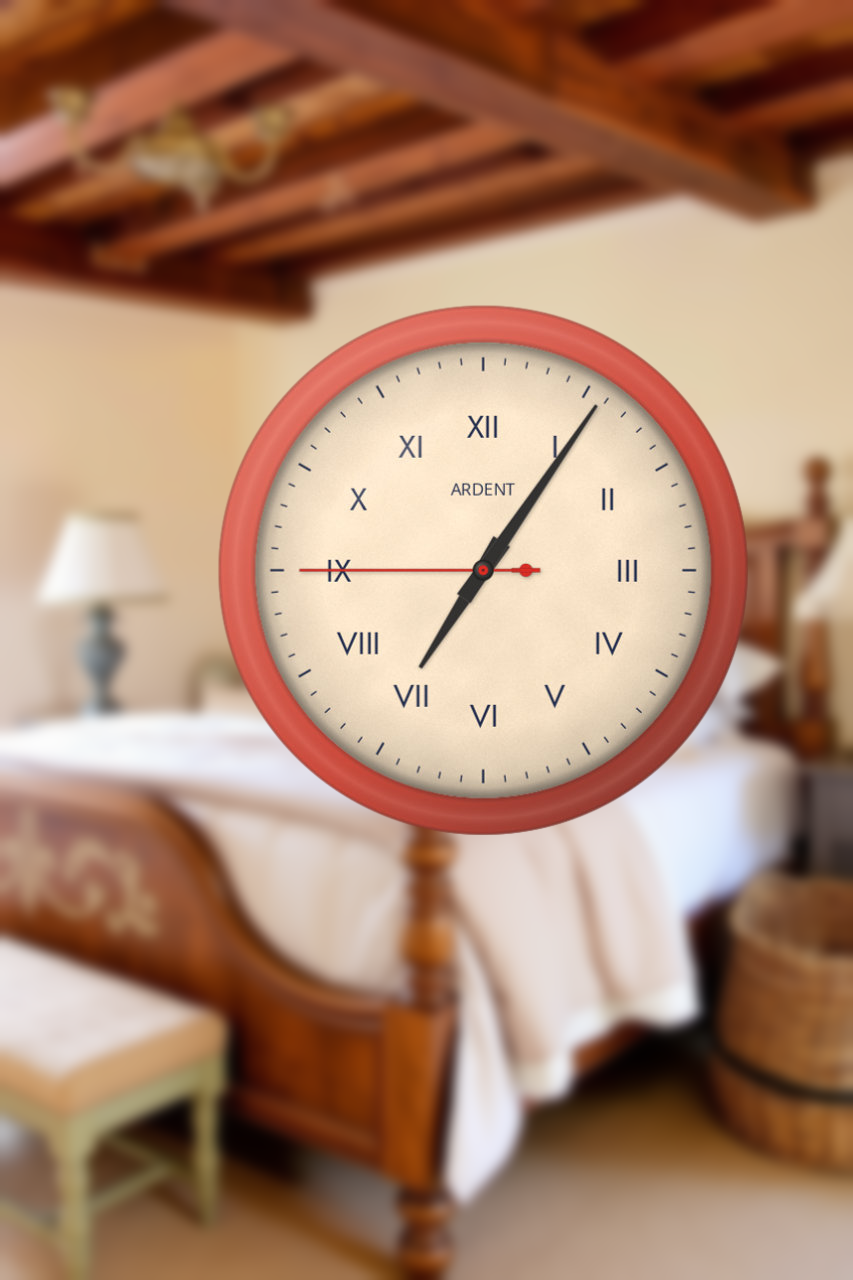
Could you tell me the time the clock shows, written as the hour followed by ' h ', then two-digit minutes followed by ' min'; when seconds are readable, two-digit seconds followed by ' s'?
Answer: 7 h 05 min 45 s
